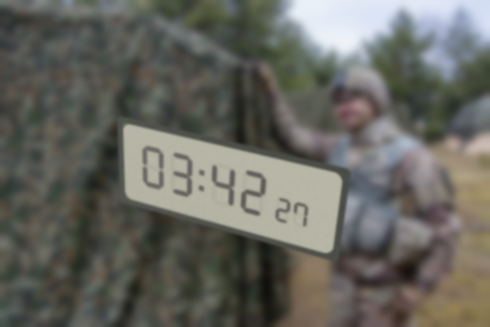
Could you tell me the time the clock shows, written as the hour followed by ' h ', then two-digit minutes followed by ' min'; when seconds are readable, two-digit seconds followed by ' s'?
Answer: 3 h 42 min 27 s
